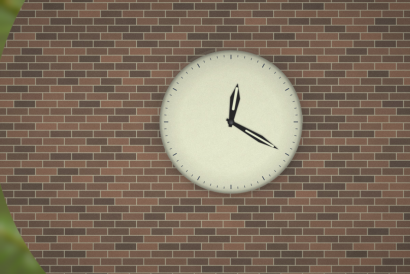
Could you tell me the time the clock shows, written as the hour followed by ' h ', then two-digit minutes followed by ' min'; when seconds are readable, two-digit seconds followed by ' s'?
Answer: 12 h 20 min
